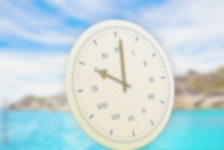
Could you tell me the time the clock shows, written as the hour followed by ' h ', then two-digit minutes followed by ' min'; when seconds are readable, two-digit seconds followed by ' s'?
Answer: 10 h 01 min
